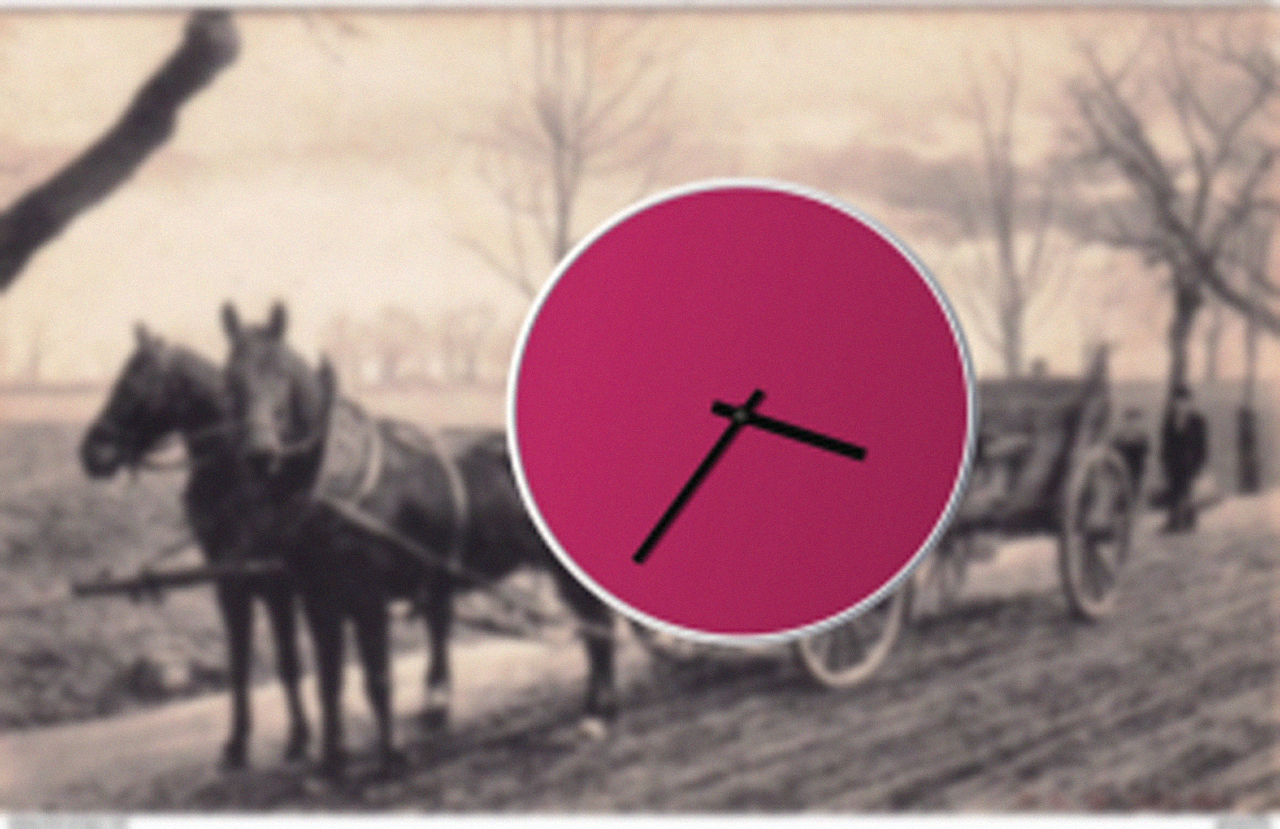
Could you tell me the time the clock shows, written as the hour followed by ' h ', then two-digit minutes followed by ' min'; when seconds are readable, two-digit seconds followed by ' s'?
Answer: 3 h 36 min
